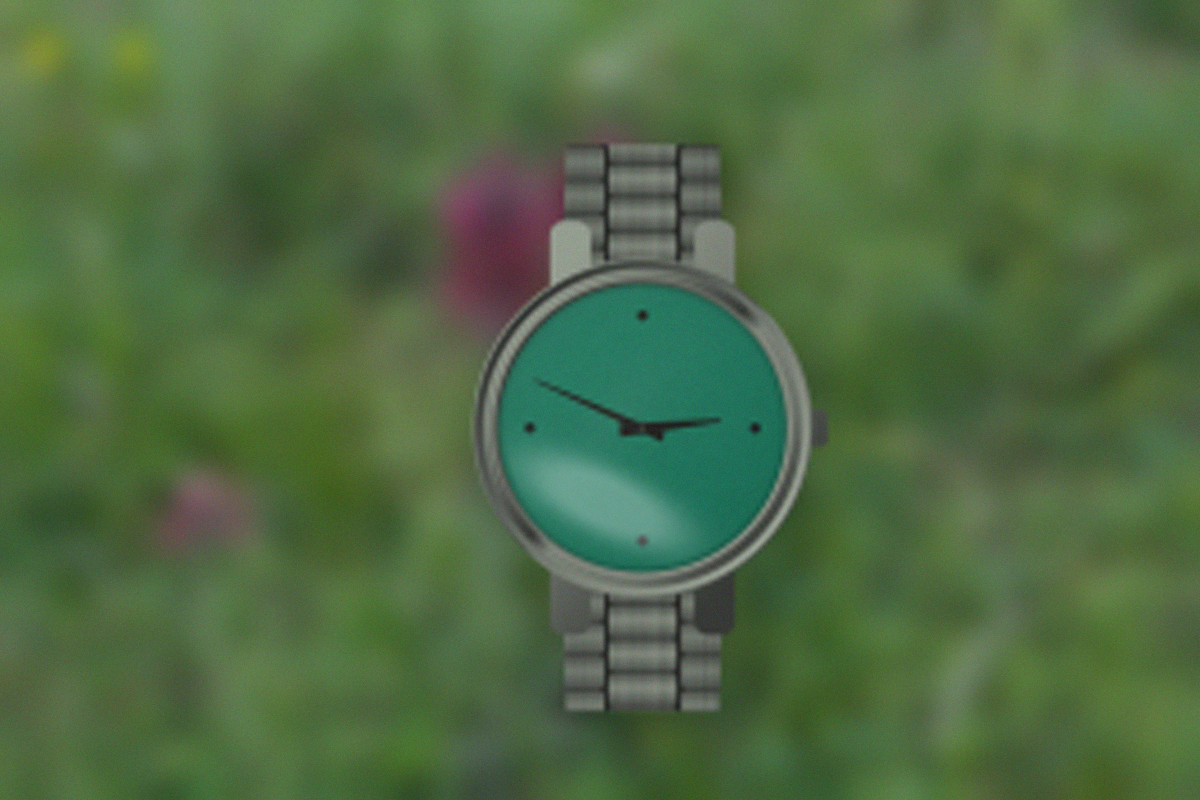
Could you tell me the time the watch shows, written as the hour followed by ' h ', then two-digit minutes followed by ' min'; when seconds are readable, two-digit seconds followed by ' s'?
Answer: 2 h 49 min
